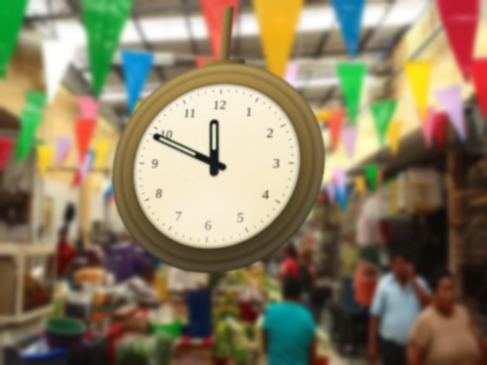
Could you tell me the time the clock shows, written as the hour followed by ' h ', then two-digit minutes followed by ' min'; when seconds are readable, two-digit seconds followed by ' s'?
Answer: 11 h 49 min
